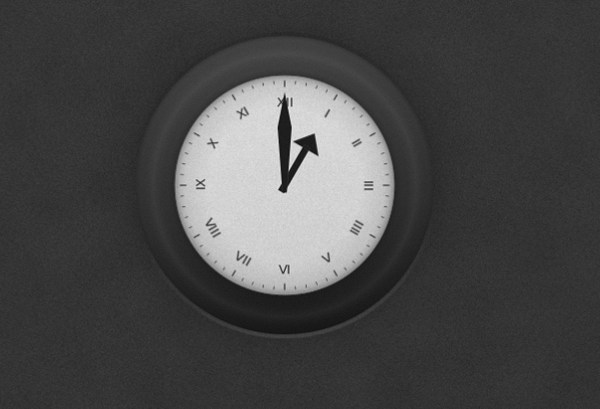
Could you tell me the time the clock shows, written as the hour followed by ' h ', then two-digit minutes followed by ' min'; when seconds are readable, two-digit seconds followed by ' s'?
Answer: 1 h 00 min
